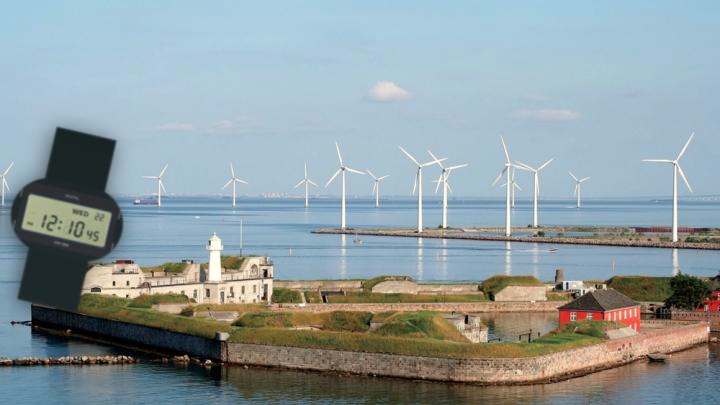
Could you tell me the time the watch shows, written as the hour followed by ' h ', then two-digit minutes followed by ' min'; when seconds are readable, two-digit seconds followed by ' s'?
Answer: 12 h 10 min 45 s
